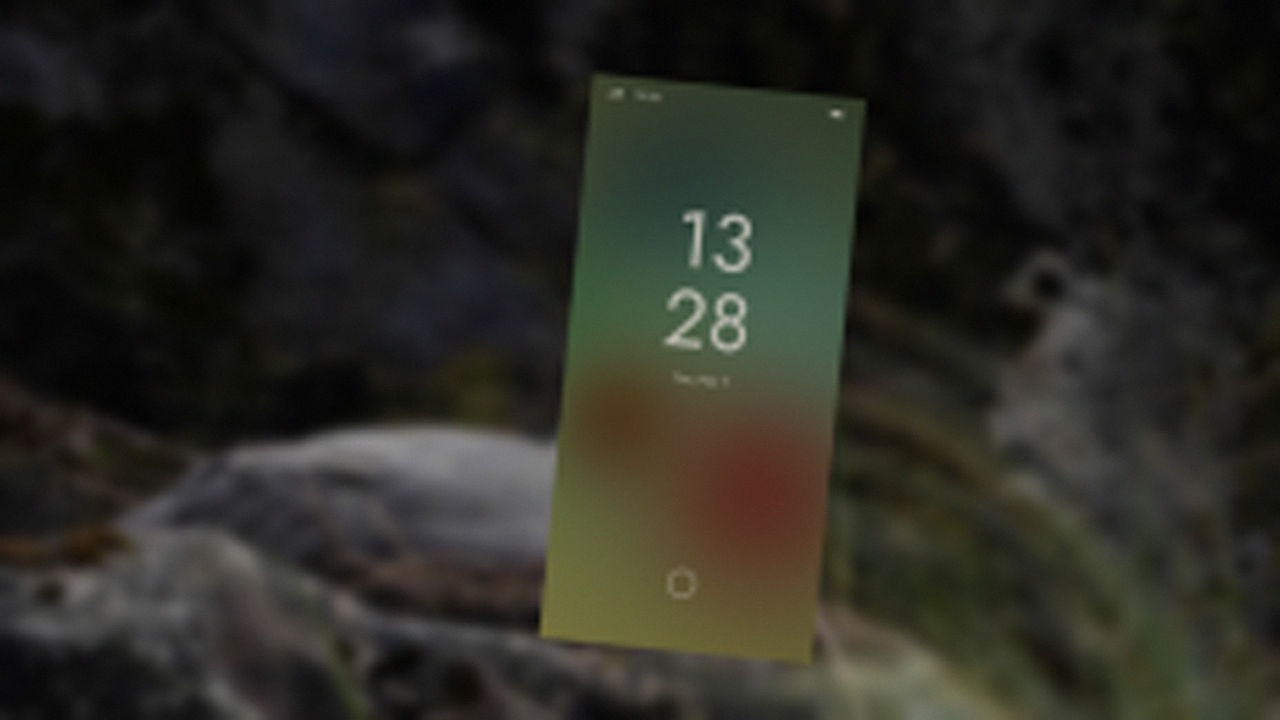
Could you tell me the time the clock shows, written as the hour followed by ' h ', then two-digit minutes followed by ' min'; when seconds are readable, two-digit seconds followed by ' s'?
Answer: 13 h 28 min
